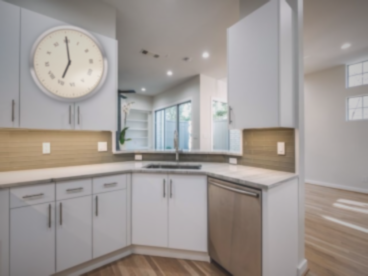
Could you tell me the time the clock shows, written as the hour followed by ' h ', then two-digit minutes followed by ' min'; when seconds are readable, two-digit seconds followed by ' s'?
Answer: 7 h 00 min
